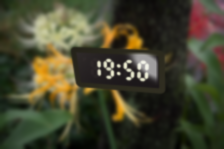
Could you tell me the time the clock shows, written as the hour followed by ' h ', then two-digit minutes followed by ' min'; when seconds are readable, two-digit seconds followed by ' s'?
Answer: 19 h 50 min
